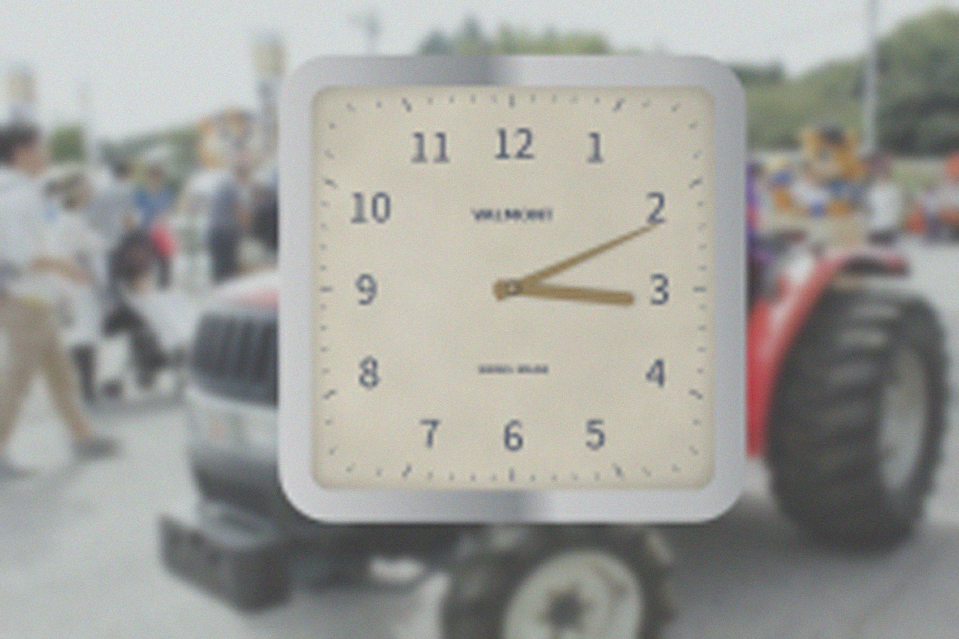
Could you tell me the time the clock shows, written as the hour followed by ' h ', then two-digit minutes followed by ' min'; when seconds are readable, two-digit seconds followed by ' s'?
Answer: 3 h 11 min
